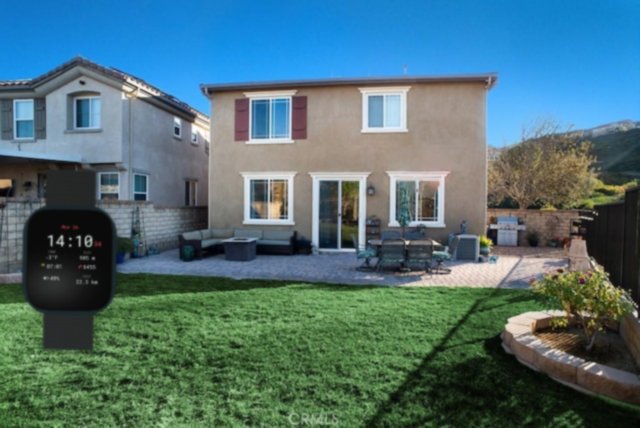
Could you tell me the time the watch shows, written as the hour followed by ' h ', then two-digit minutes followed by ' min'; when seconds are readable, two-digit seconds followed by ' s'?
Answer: 14 h 10 min
